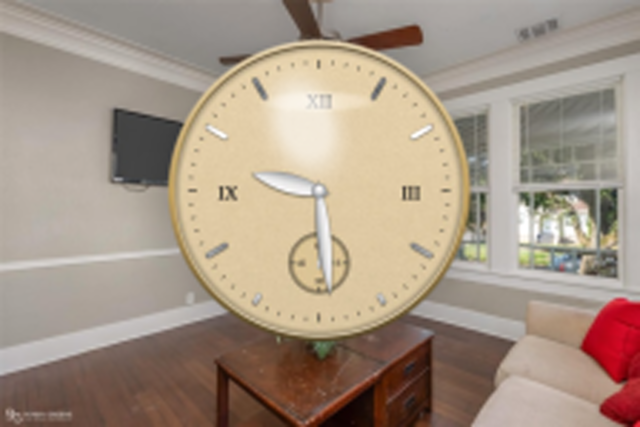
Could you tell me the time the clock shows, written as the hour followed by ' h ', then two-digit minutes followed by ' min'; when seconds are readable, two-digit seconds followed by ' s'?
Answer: 9 h 29 min
